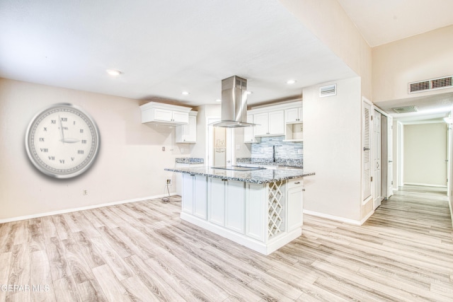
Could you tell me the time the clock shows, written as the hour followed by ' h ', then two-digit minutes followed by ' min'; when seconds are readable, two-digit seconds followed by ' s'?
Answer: 2 h 58 min
